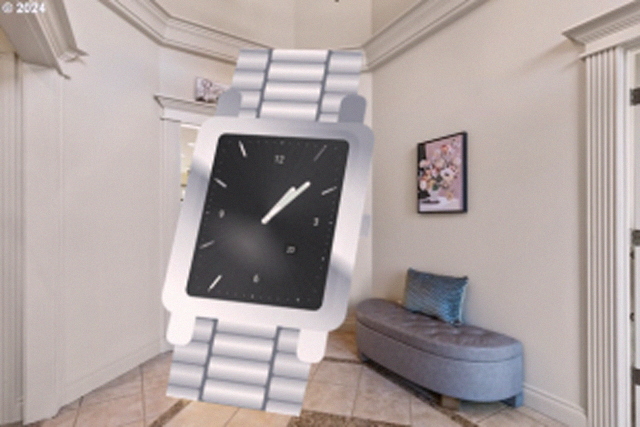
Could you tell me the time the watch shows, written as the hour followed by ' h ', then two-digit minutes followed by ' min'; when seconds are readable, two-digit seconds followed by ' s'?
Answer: 1 h 07 min
